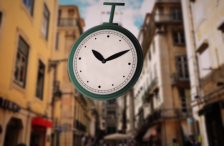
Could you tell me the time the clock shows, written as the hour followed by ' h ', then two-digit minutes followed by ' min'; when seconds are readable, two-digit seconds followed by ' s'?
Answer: 10 h 10 min
